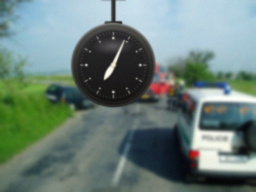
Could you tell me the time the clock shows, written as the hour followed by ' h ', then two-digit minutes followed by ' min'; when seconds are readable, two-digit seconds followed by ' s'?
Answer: 7 h 04 min
